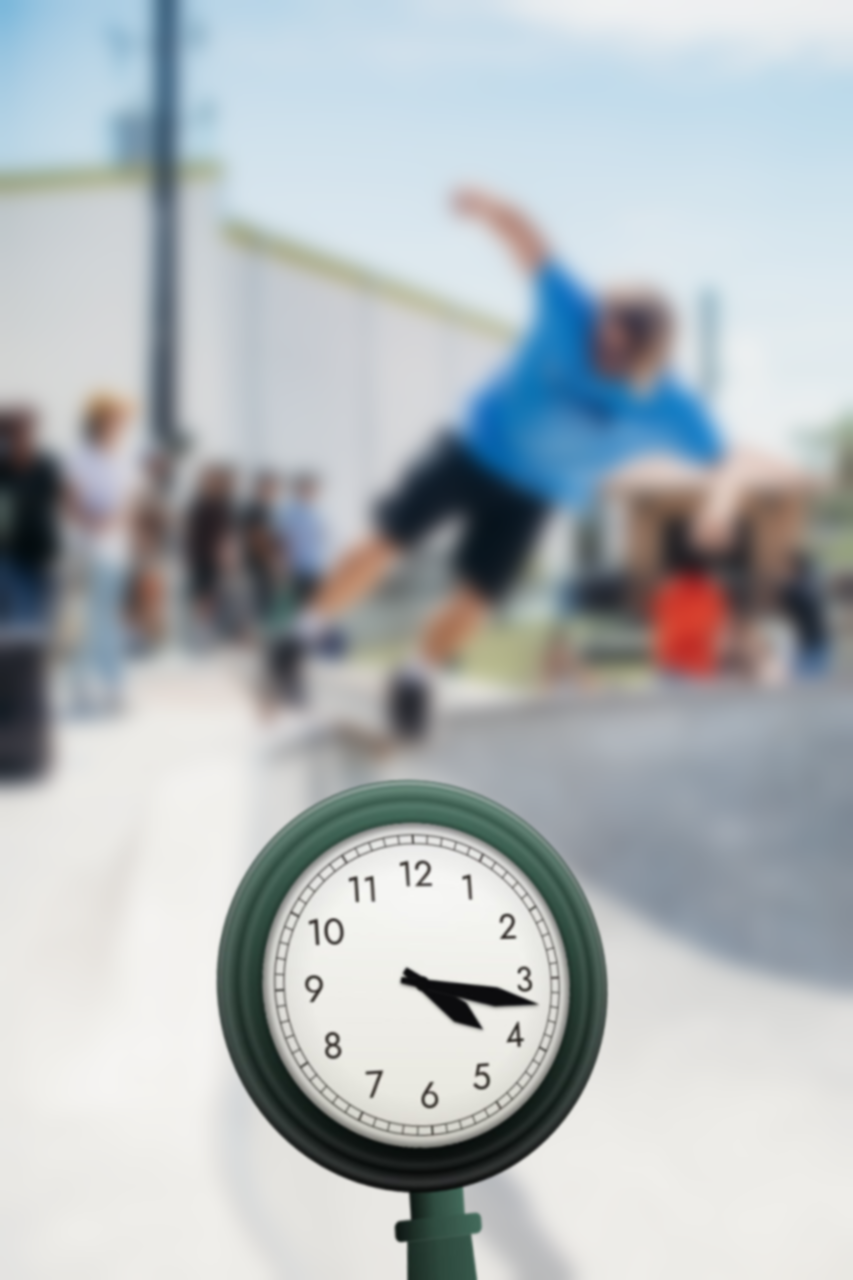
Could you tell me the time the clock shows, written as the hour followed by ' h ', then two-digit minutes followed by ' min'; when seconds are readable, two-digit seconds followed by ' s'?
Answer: 4 h 17 min
